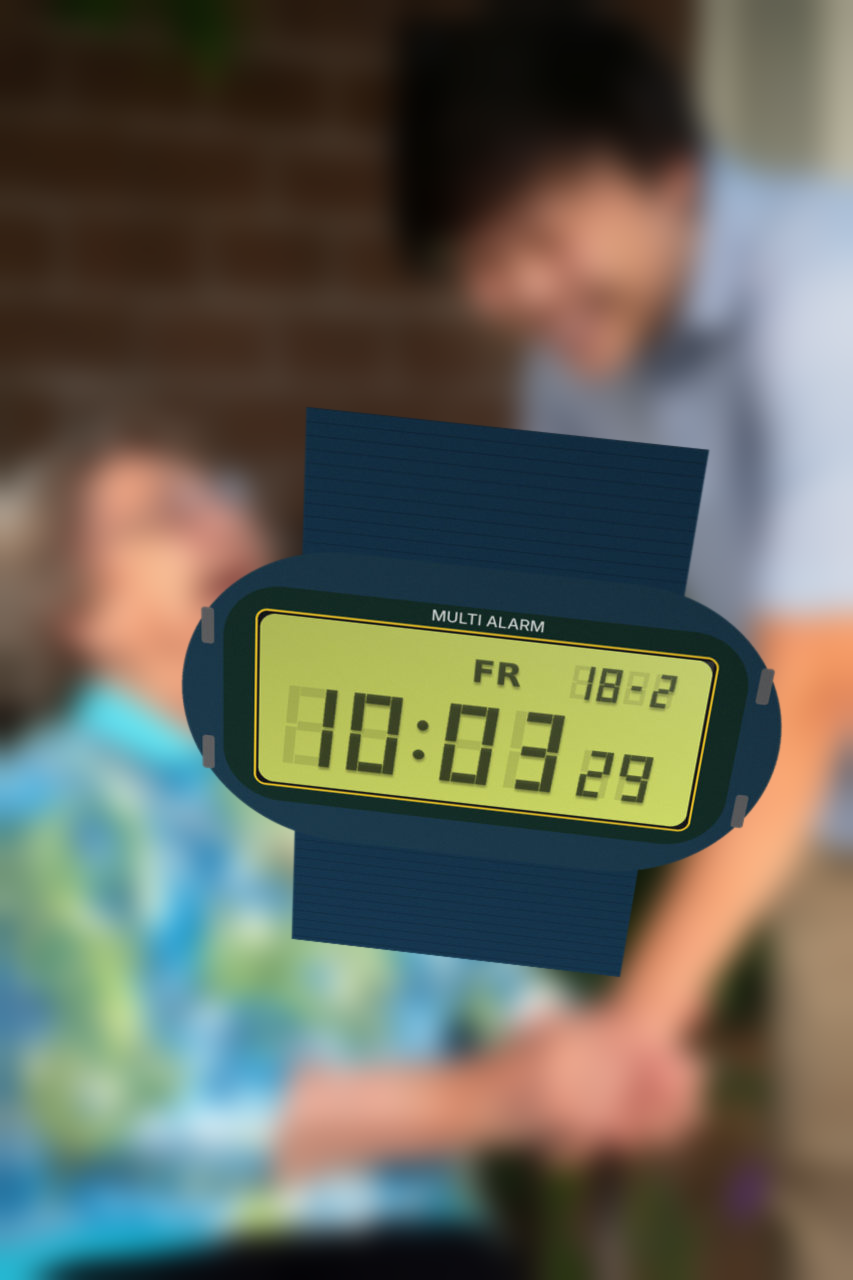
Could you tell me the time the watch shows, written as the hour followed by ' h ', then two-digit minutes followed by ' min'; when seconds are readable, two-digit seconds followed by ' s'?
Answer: 10 h 03 min 29 s
